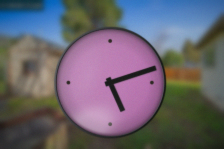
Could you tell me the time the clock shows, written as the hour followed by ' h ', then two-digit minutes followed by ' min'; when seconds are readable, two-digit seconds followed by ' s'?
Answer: 5 h 12 min
